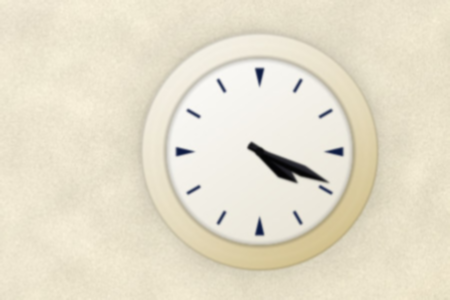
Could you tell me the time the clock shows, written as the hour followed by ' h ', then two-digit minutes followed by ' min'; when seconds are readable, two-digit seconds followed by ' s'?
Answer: 4 h 19 min
